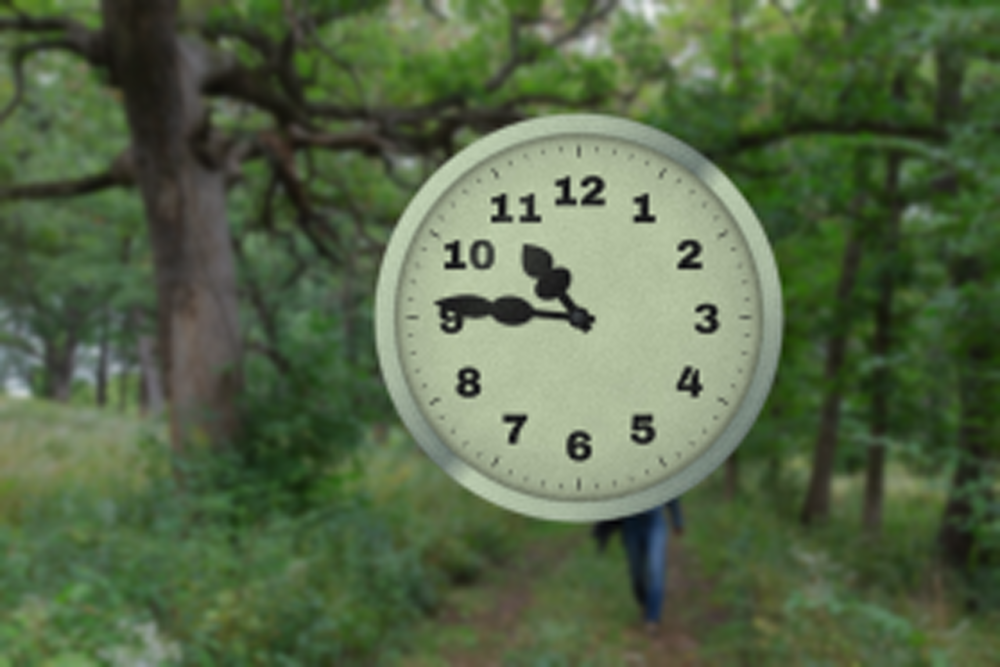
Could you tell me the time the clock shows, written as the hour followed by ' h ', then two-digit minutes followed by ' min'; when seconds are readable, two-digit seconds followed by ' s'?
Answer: 10 h 46 min
